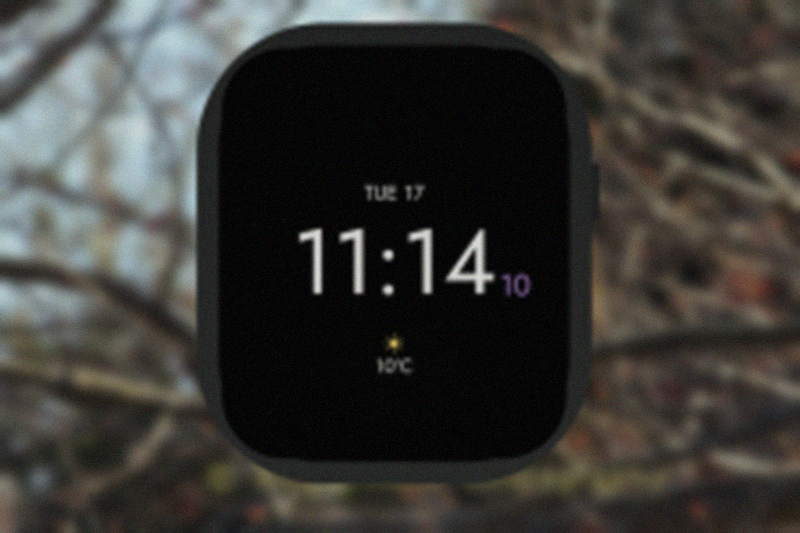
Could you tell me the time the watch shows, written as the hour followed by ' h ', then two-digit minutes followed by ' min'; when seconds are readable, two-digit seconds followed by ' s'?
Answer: 11 h 14 min 10 s
